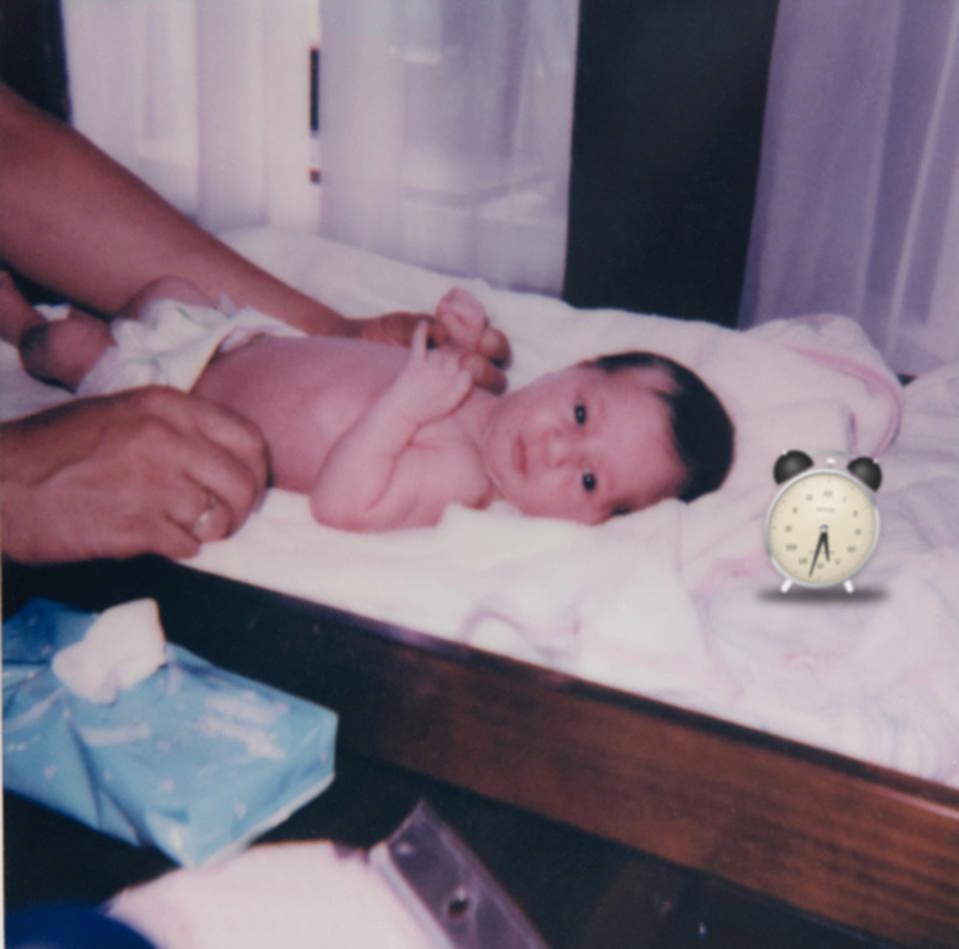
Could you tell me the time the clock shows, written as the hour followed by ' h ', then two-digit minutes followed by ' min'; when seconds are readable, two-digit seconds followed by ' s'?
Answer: 5 h 32 min
